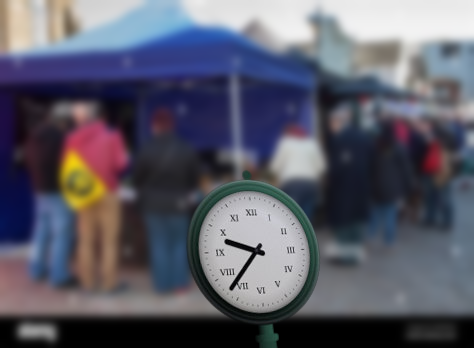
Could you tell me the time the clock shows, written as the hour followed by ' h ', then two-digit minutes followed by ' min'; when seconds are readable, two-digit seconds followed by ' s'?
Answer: 9 h 37 min
